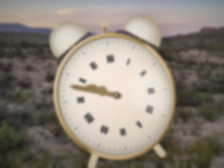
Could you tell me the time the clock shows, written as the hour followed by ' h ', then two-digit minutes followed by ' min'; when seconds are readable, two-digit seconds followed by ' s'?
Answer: 9 h 48 min
